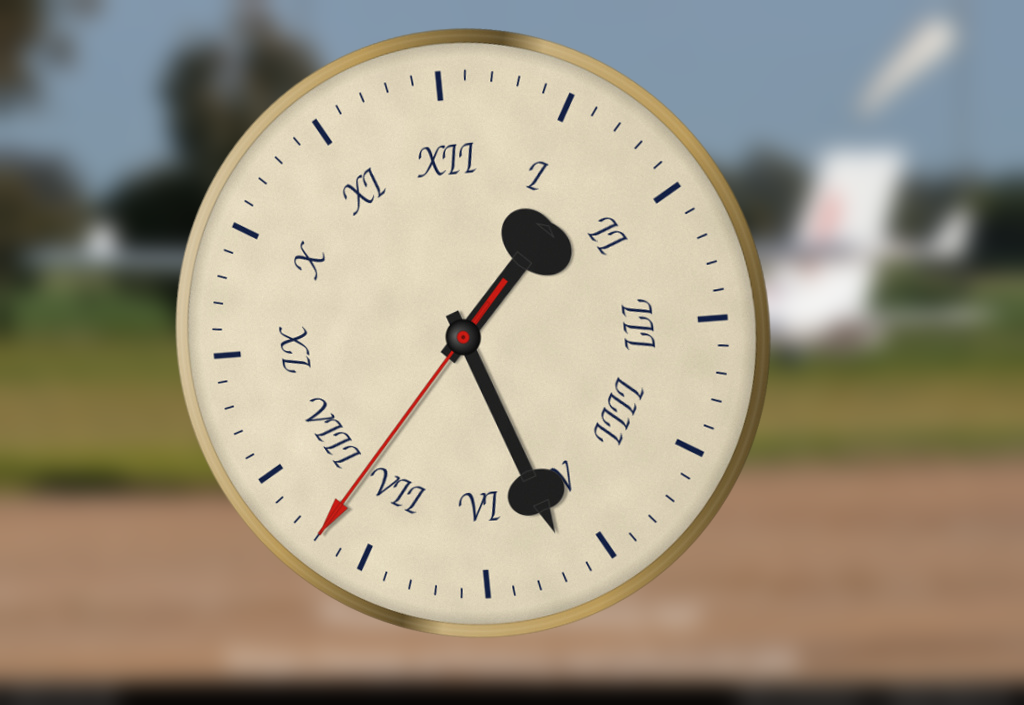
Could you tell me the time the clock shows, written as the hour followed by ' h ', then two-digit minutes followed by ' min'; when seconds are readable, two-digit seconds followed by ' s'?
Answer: 1 h 26 min 37 s
